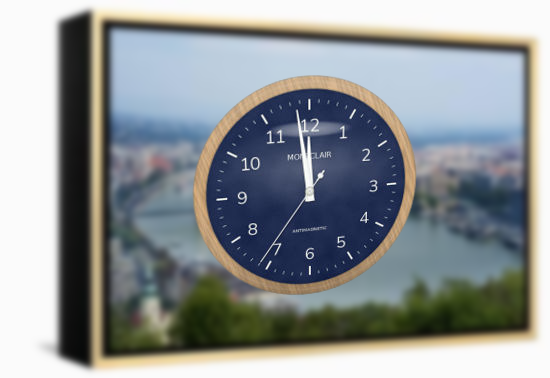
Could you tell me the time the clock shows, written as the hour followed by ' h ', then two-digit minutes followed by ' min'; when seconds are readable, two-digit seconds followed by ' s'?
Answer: 11 h 58 min 36 s
